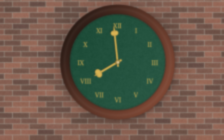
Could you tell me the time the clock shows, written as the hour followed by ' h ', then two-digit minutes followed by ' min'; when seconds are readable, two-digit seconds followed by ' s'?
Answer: 7 h 59 min
